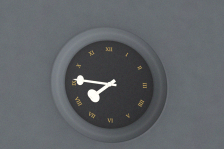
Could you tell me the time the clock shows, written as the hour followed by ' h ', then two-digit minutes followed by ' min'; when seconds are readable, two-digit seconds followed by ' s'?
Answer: 7 h 46 min
